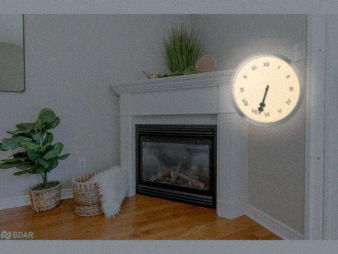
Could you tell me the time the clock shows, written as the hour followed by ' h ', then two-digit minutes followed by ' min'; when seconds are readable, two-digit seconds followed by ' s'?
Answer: 6 h 33 min
